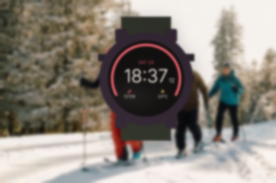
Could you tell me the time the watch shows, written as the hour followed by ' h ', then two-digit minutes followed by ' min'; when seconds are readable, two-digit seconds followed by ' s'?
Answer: 18 h 37 min
